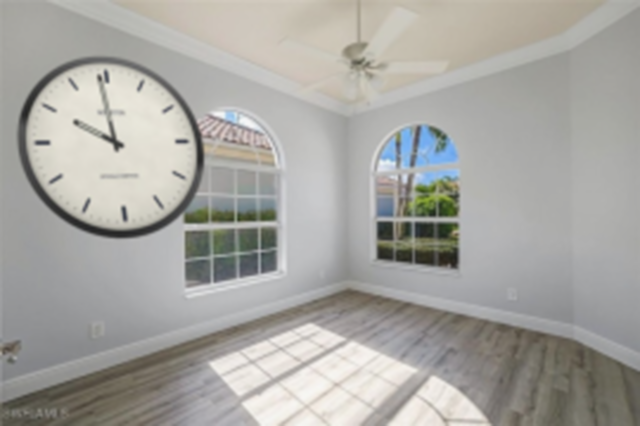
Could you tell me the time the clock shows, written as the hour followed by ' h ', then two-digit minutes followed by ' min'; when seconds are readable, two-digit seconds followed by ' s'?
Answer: 9 h 59 min
